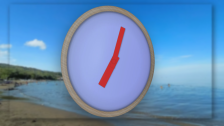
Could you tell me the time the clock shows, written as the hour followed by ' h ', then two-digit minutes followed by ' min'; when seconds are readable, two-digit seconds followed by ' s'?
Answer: 7 h 03 min
